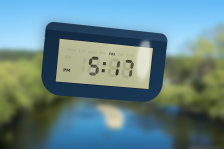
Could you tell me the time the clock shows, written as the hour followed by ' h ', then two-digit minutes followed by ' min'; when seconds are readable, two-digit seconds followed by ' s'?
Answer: 5 h 17 min
